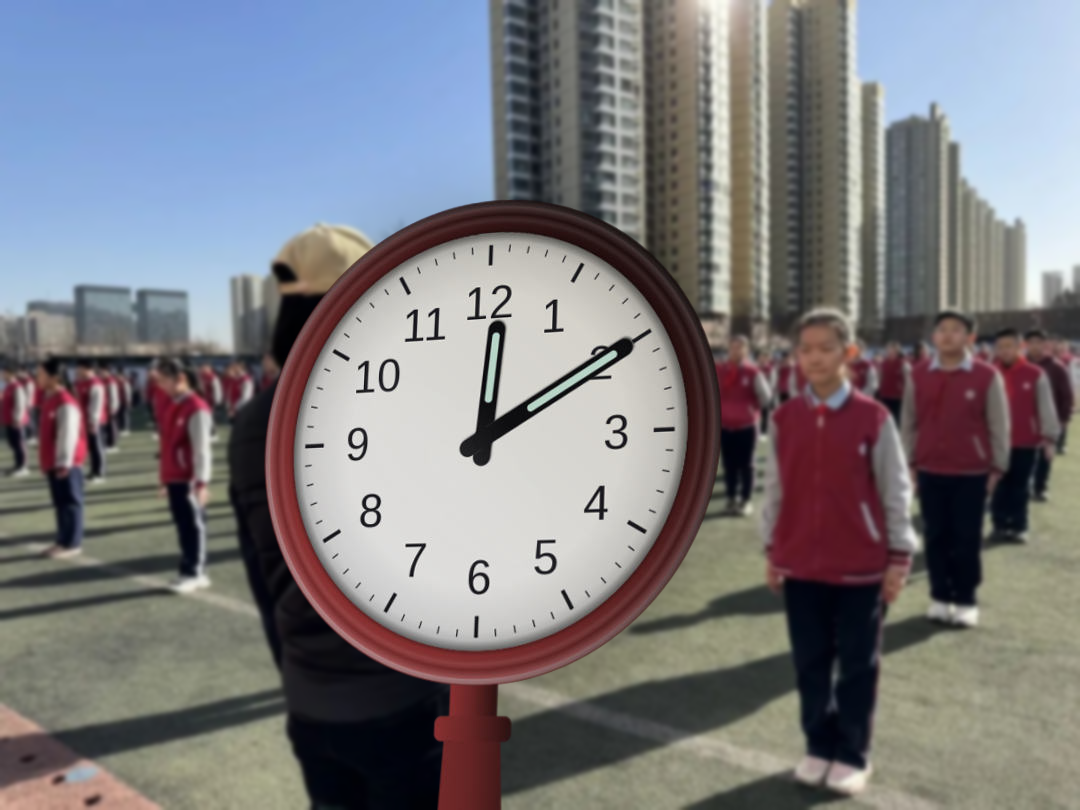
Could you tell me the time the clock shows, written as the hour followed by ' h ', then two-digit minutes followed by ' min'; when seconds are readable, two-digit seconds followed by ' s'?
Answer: 12 h 10 min
